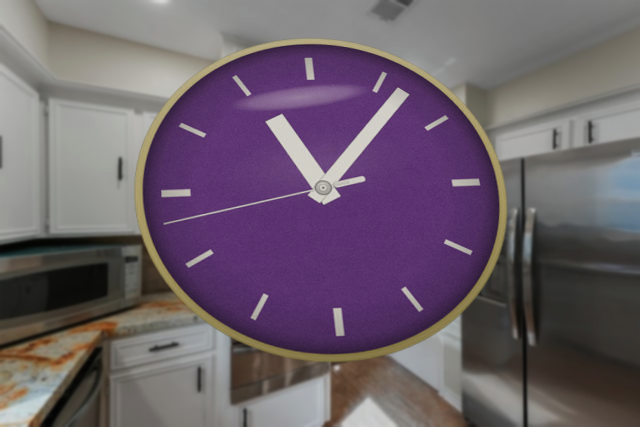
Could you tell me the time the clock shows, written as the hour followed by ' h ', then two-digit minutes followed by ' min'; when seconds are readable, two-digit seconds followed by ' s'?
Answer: 11 h 06 min 43 s
